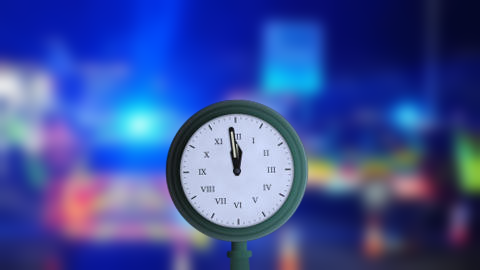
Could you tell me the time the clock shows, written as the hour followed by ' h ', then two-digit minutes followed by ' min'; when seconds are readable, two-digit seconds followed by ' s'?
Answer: 11 h 59 min
